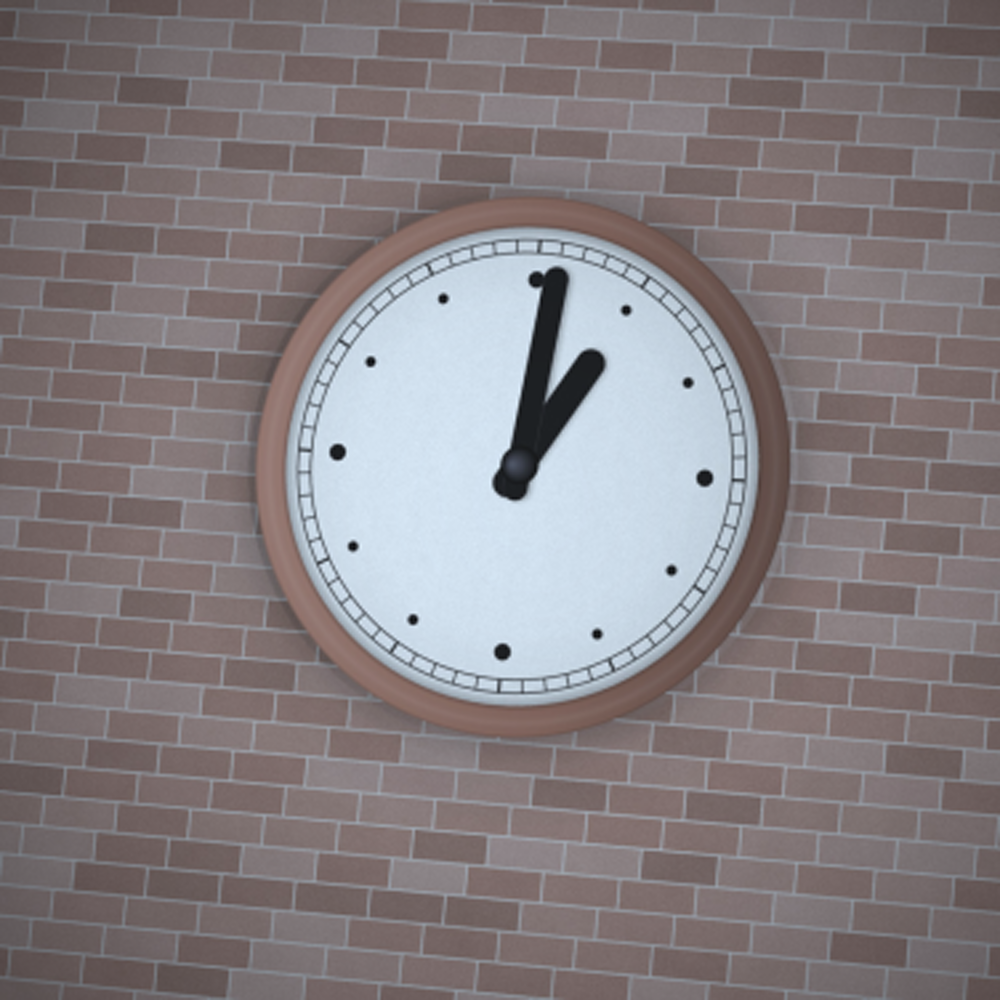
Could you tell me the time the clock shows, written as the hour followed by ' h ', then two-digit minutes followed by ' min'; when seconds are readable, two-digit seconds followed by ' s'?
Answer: 1 h 01 min
